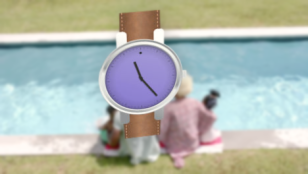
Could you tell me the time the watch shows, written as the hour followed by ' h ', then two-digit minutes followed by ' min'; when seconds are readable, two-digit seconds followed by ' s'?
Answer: 11 h 24 min
